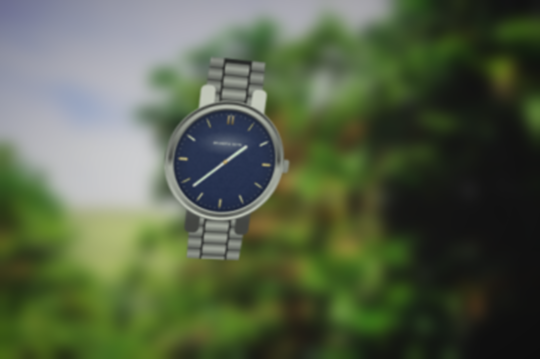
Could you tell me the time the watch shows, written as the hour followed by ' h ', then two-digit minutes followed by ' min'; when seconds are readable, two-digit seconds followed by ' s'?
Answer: 1 h 38 min
